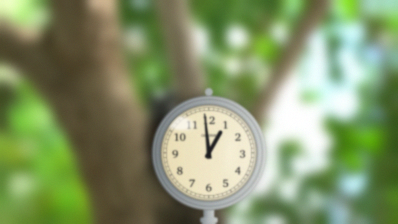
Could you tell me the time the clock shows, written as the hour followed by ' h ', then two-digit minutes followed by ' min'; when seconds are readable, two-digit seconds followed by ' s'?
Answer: 12 h 59 min
